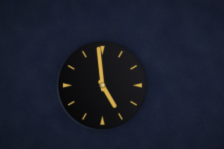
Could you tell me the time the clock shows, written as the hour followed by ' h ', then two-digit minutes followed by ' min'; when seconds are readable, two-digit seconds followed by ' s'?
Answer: 4 h 59 min
